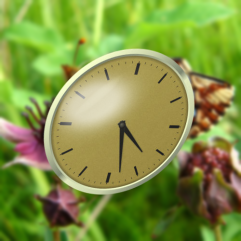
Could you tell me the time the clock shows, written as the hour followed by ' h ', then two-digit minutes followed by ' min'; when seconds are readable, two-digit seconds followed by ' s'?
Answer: 4 h 28 min
